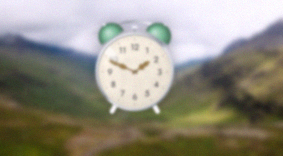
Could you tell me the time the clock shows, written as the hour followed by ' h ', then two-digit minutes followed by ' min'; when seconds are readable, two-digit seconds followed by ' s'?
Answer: 1 h 49 min
